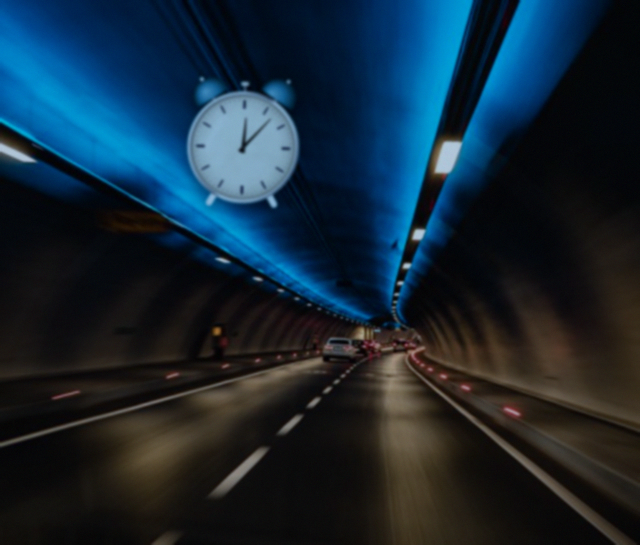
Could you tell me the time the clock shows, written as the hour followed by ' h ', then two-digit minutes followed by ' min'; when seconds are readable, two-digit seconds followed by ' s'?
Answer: 12 h 07 min
